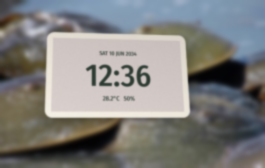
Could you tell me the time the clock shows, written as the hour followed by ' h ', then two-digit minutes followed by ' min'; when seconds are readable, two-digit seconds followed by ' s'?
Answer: 12 h 36 min
